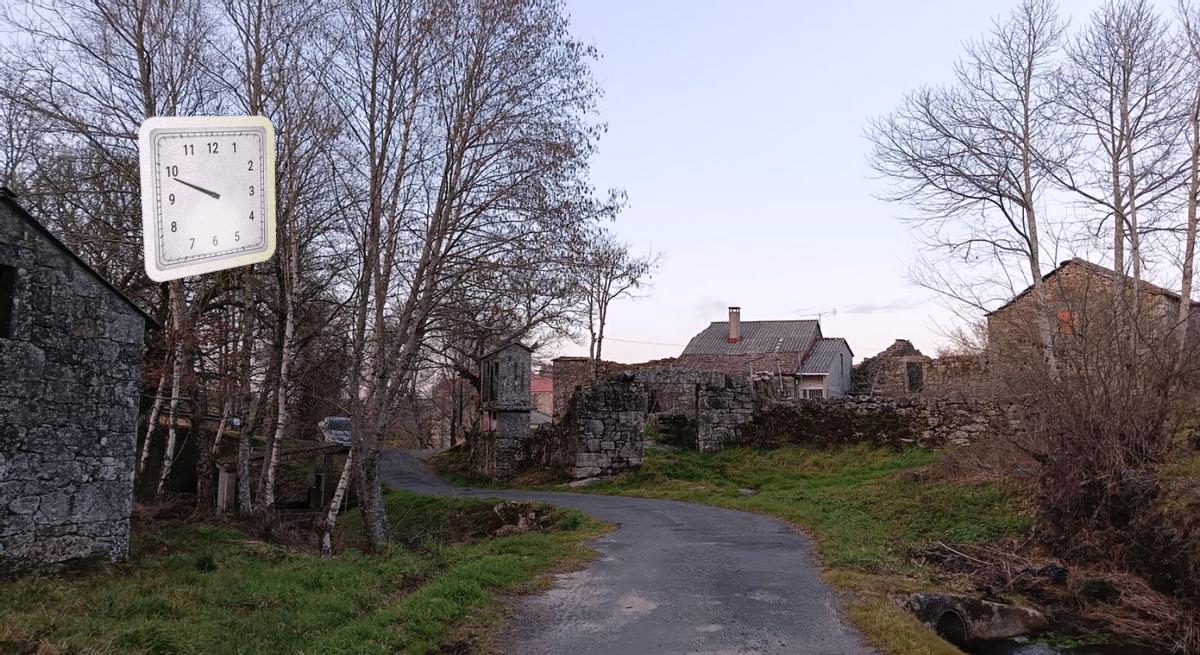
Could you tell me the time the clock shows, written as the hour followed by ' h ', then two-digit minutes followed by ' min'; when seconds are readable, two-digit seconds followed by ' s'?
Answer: 9 h 49 min
